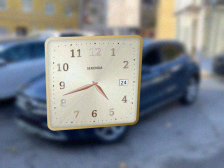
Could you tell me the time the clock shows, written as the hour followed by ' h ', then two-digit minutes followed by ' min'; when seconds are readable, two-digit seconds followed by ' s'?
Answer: 4 h 42 min
